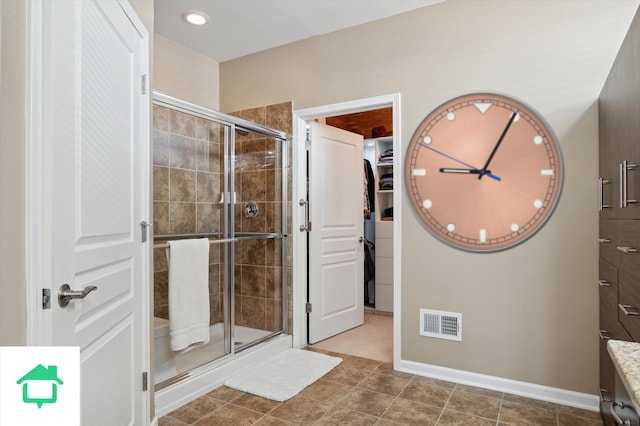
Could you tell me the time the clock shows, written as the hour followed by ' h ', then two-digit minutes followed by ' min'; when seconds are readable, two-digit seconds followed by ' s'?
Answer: 9 h 04 min 49 s
